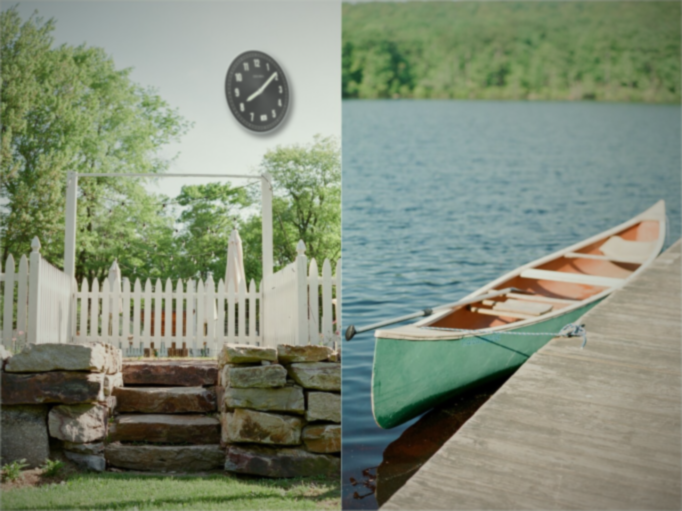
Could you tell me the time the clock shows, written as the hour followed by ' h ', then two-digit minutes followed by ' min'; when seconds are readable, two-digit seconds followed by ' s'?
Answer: 8 h 09 min
